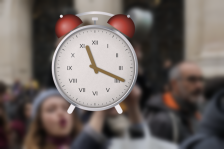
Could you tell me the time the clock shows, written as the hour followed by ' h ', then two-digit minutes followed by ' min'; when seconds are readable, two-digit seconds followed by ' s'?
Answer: 11 h 19 min
